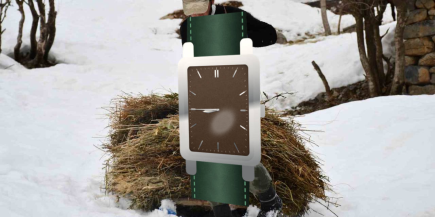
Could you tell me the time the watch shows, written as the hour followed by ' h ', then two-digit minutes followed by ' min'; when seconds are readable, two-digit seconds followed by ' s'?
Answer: 8 h 45 min
